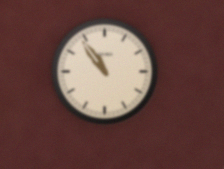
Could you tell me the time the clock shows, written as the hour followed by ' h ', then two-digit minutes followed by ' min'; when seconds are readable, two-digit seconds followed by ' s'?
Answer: 10 h 54 min
